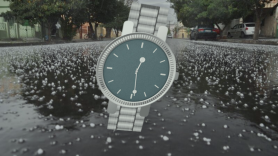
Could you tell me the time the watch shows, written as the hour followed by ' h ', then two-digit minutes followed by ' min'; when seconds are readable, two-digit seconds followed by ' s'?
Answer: 12 h 29 min
